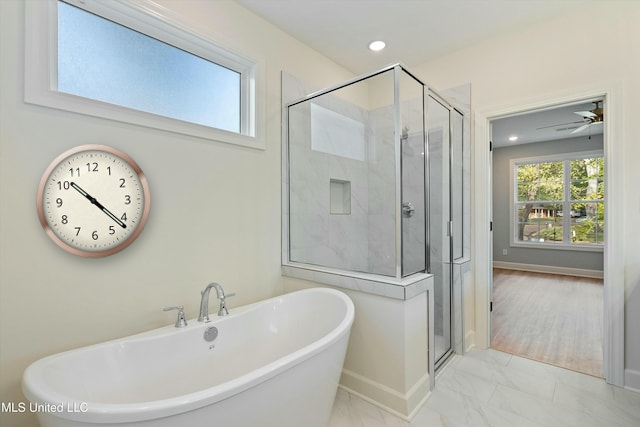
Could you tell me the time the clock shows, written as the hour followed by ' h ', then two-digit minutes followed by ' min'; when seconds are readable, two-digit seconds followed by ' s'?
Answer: 10 h 22 min
